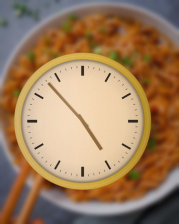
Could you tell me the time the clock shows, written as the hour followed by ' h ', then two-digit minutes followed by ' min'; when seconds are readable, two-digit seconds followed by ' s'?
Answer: 4 h 53 min
